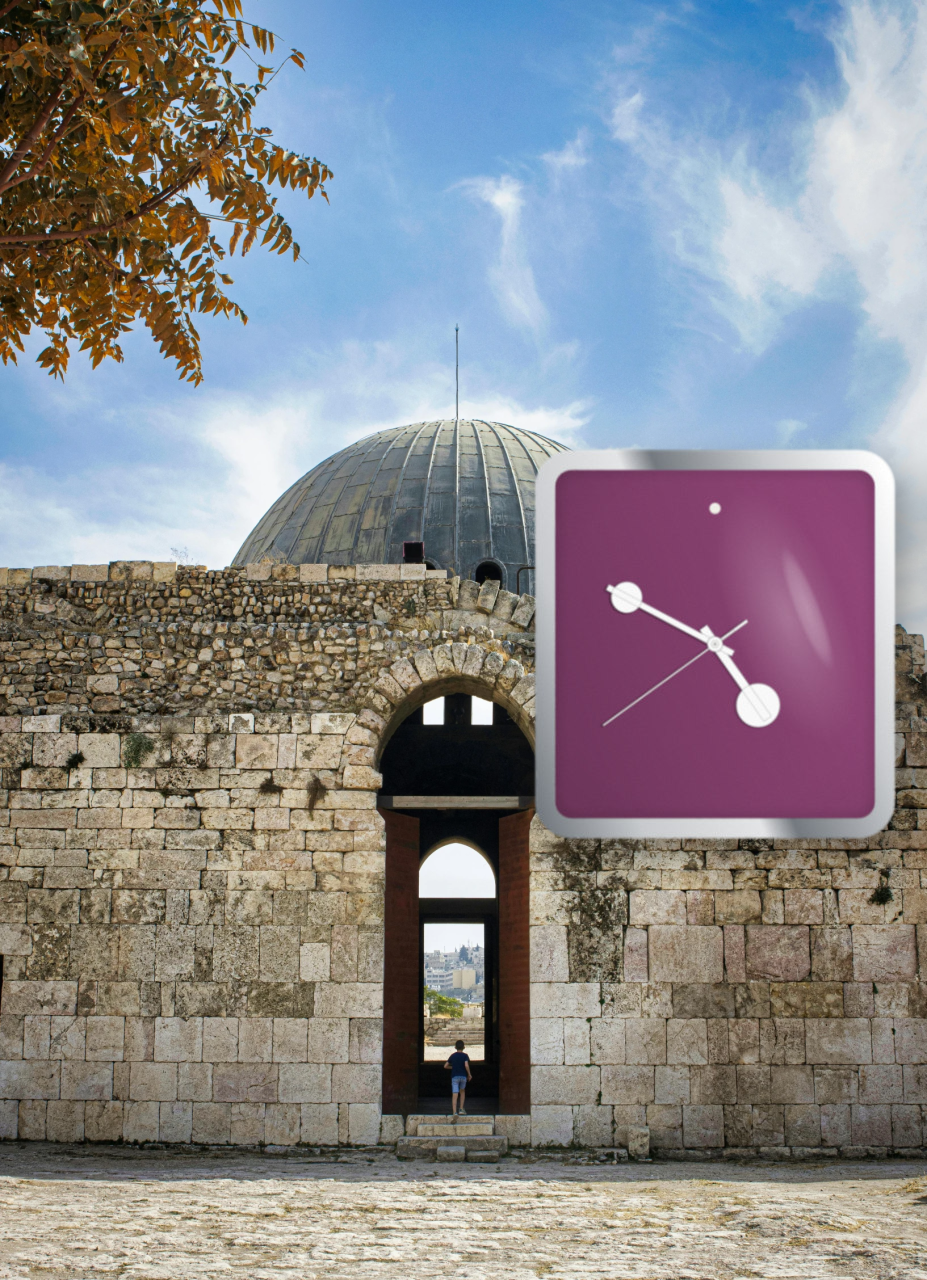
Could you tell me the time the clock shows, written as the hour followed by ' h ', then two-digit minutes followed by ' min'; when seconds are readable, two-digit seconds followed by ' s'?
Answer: 4 h 49 min 39 s
